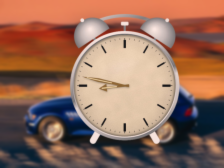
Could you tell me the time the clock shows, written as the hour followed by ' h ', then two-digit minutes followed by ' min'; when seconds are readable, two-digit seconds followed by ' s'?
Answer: 8 h 47 min
